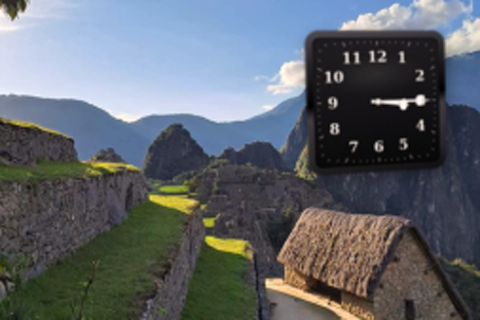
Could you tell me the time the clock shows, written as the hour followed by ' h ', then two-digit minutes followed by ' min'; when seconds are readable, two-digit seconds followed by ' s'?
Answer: 3 h 15 min
